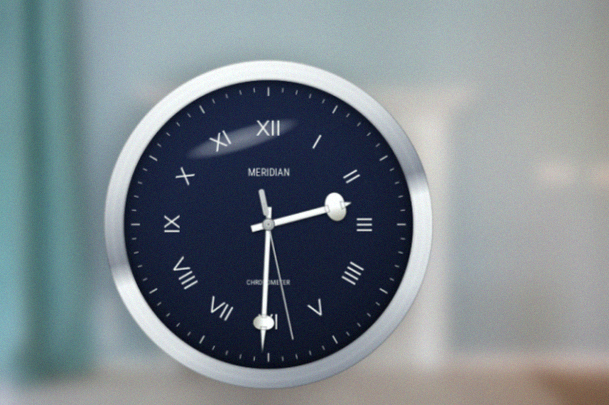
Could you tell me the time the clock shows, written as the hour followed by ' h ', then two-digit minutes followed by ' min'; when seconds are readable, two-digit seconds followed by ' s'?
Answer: 2 h 30 min 28 s
